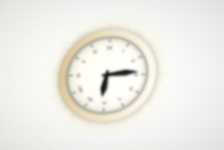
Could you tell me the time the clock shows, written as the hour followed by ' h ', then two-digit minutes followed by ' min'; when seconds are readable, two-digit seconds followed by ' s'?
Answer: 6 h 14 min
